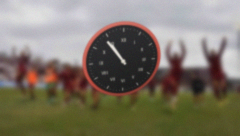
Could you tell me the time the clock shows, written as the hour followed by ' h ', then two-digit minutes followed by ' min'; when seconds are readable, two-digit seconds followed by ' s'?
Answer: 10 h 54 min
